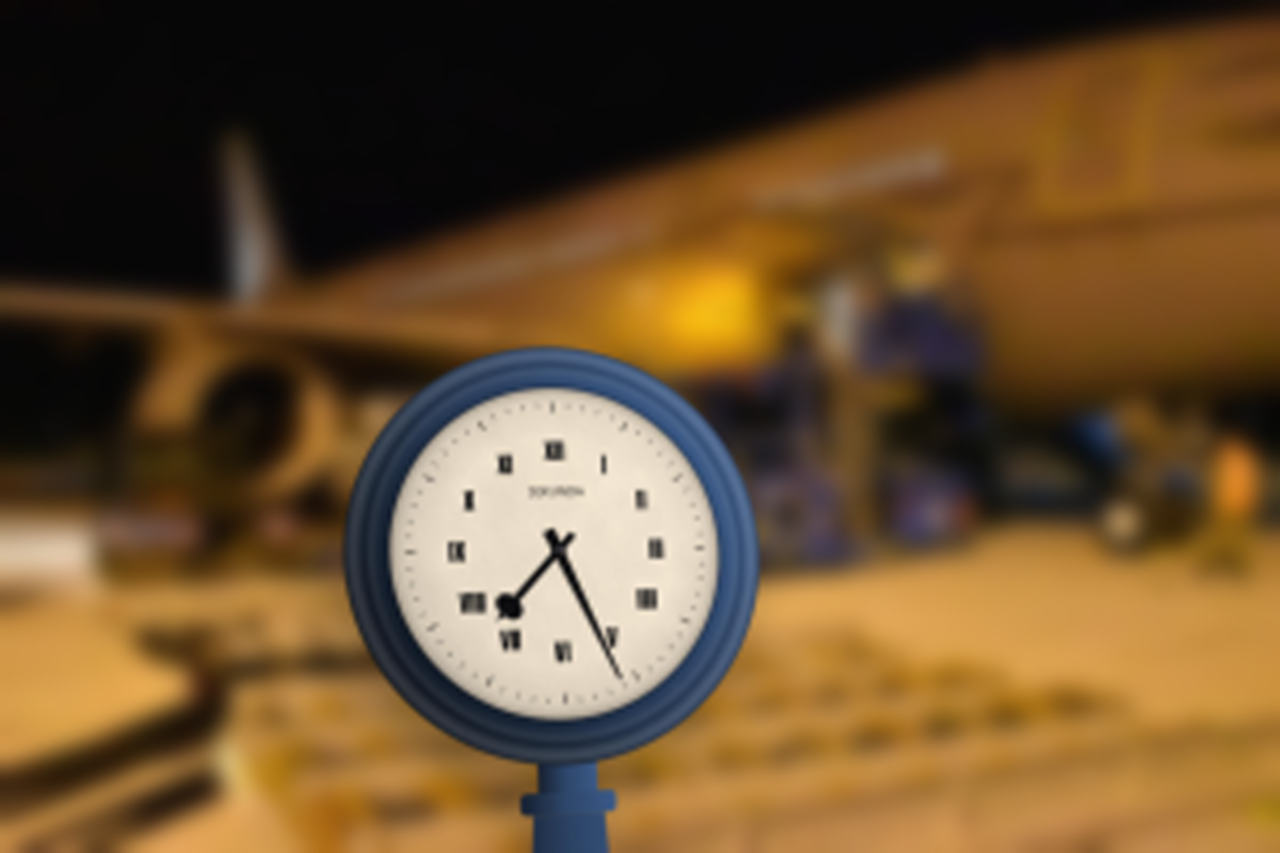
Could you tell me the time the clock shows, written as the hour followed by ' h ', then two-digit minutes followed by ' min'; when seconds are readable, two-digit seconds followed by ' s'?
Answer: 7 h 26 min
